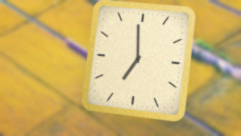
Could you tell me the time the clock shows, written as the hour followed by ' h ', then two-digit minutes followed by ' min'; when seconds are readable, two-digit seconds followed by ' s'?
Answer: 6 h 59 min
